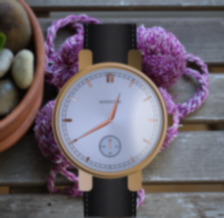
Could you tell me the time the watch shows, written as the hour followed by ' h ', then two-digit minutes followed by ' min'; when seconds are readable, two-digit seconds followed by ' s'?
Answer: 12 h 40 min
